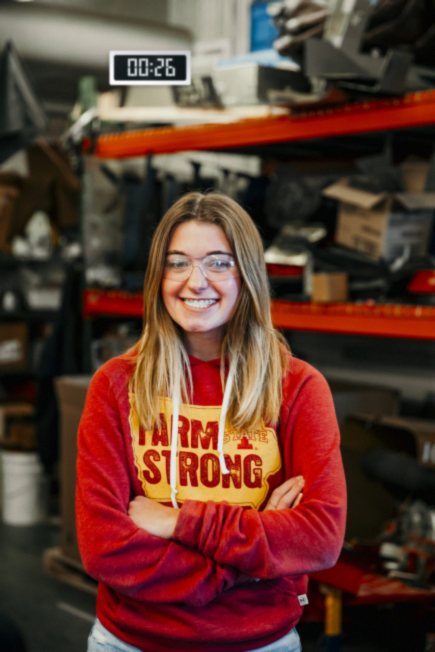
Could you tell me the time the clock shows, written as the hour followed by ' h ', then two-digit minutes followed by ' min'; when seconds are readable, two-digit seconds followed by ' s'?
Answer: 0 h 26 min
